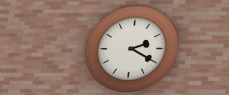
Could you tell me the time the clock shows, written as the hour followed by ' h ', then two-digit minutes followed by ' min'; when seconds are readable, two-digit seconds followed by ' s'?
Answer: 2 h 20 min
